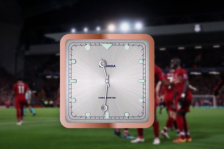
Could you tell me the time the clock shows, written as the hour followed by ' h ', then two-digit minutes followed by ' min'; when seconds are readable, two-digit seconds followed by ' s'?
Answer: 11 h 31 min
